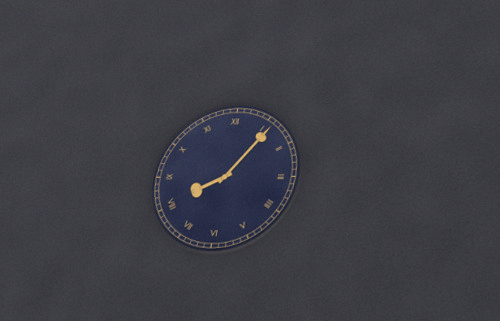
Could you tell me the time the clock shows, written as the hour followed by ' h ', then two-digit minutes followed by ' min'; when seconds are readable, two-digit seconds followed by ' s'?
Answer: 8 h 06 min
